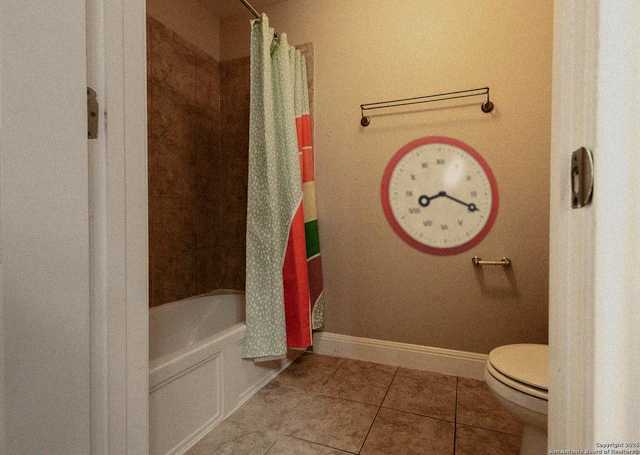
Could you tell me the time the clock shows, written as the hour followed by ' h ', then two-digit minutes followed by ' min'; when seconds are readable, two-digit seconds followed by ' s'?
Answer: 8 h 19 min
